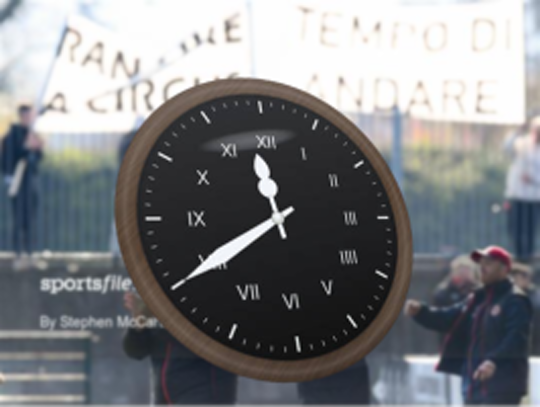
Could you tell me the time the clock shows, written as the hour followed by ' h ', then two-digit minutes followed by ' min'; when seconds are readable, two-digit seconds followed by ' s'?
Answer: 11 h 40 min
